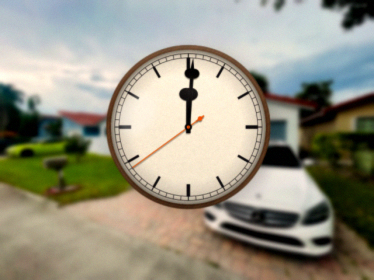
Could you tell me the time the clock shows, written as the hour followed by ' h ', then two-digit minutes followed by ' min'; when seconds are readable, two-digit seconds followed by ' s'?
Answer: 12 h 00 min 39 s
